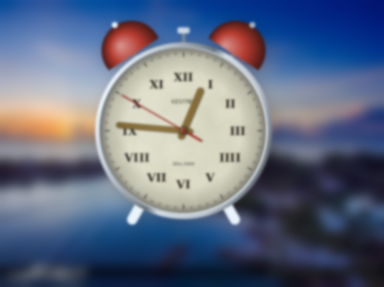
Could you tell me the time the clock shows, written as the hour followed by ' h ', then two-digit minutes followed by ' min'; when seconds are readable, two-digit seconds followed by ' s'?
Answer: 12 h 45 min 50 s
